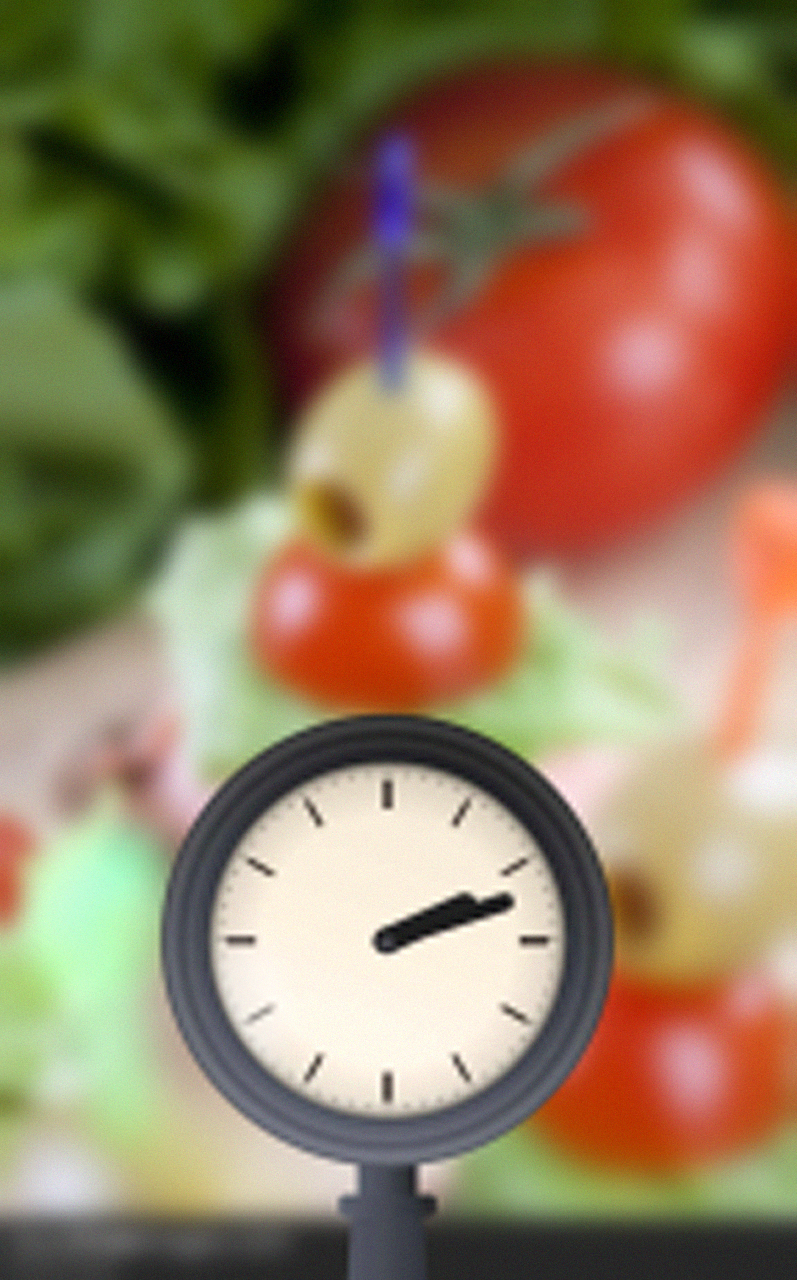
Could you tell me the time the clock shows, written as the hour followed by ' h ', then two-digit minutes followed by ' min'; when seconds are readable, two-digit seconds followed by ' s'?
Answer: 2 h 12 min
